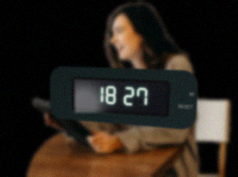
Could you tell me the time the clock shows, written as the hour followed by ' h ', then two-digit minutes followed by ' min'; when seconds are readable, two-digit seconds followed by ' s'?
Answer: 18 h 27 min
